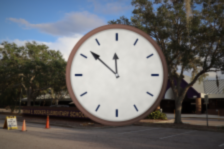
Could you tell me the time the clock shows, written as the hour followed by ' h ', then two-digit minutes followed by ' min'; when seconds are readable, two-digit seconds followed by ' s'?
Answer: 11 h 52 min
